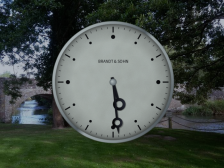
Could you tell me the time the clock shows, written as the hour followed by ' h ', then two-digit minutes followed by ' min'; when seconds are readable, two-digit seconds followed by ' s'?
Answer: 5 h 29 min
